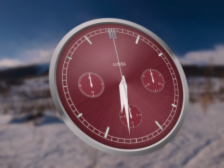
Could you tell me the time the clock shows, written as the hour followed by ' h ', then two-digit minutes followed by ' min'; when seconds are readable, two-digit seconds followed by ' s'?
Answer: 6 h 31 min
